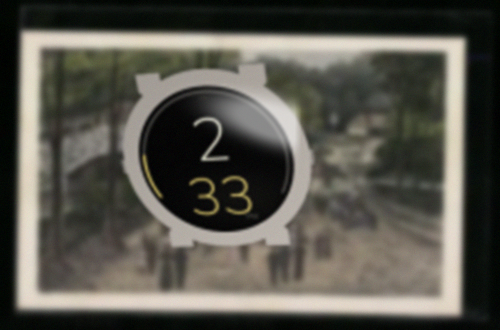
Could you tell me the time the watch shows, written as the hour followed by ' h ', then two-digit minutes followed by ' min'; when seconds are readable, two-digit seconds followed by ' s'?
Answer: 2 h 33 min
